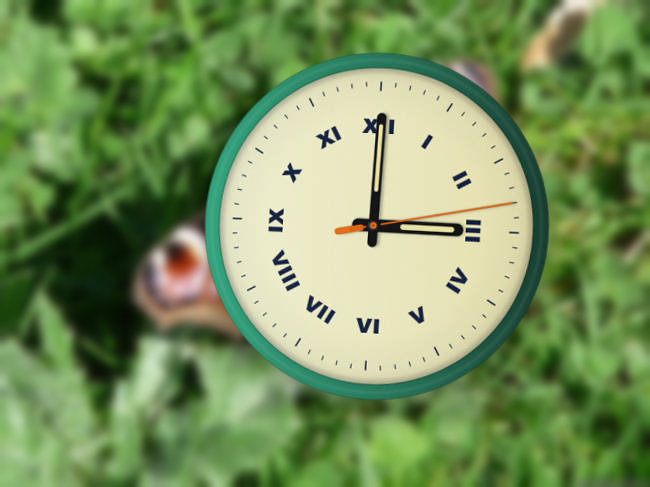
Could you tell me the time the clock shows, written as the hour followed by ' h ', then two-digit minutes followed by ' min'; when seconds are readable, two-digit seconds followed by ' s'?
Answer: 3 h 00 min 13 s
